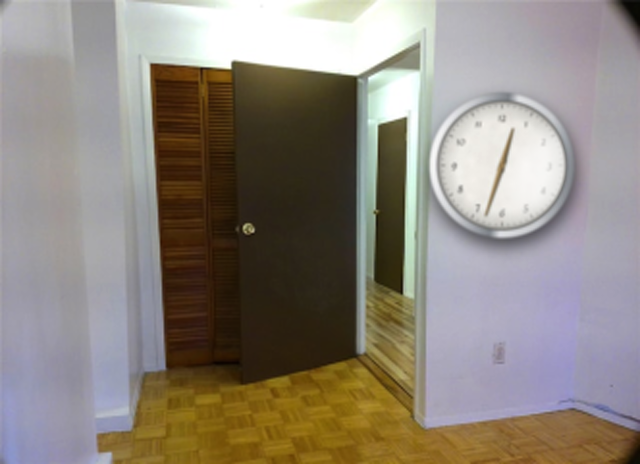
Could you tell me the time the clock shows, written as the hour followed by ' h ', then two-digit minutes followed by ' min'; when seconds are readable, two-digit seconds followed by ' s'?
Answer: 12 h 33 min
